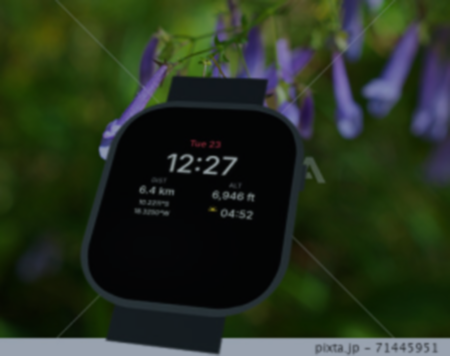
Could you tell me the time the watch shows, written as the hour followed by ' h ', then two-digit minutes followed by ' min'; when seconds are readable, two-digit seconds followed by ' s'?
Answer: 12 h 27 min
